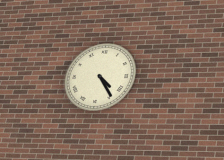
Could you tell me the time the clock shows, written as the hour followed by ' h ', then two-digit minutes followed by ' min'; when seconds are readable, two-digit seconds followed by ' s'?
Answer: 4 h 24 min
